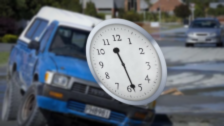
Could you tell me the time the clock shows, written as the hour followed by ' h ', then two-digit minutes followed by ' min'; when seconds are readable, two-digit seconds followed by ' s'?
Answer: 11 h 28 min
